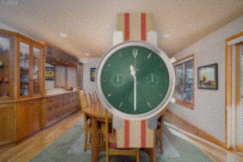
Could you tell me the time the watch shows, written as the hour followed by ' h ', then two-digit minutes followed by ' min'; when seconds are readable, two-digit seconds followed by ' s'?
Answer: 11 h 30 min
